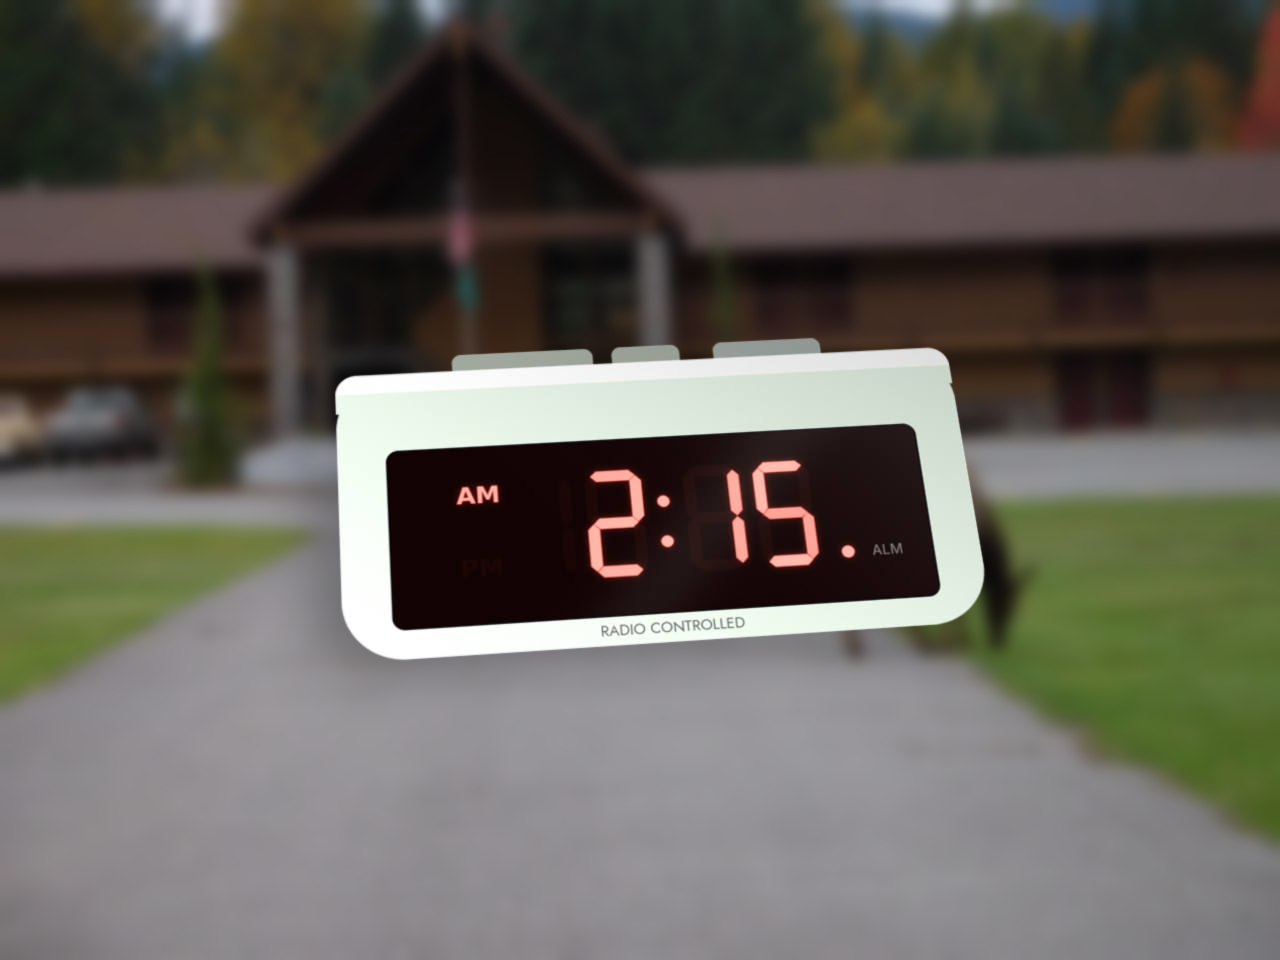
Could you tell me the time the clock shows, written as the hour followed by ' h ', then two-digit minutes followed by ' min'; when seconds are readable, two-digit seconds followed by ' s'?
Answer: 2 h 15 min
